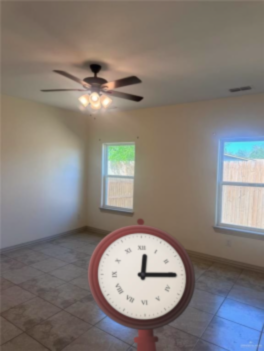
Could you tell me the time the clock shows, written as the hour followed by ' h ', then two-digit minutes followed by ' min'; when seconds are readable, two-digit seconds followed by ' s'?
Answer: 12 h 15 min
